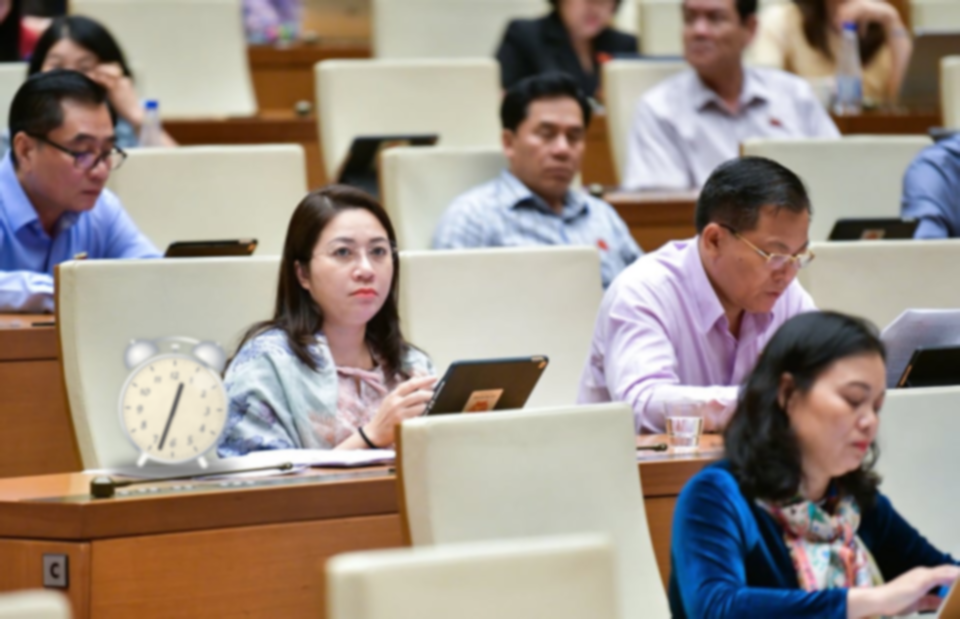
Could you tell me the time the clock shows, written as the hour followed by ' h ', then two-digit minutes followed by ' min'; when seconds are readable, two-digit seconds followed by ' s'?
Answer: 12 h 33 min
